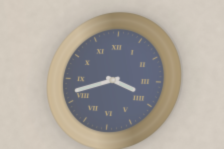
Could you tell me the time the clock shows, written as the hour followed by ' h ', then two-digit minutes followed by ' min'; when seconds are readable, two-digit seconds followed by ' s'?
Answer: 3 h 42 min
